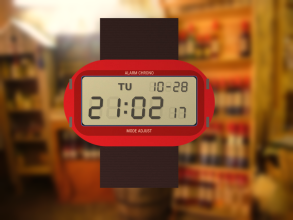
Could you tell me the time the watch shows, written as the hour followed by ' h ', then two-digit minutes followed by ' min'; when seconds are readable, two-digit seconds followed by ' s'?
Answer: 21 h 02 min 17 s
